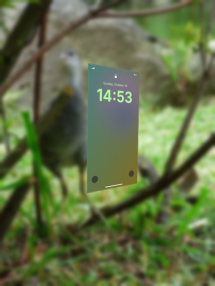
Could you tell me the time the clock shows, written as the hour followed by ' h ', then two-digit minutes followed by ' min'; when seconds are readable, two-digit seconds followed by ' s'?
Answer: 14 h 53 min
